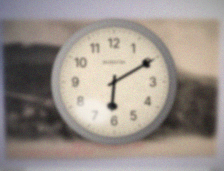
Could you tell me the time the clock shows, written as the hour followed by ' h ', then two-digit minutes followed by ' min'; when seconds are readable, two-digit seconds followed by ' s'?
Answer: 6 h 10 min
